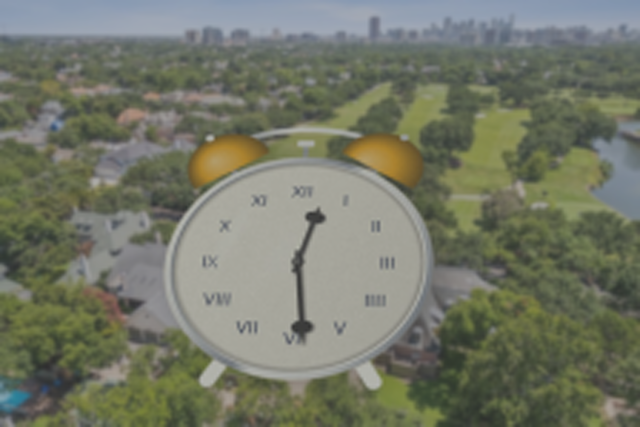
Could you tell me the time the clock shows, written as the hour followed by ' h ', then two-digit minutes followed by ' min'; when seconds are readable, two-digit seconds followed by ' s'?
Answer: 12 h 29 min
